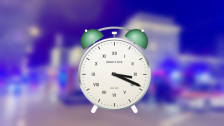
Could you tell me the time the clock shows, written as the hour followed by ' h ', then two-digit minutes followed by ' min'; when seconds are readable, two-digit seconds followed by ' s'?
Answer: 3 h 19 min
